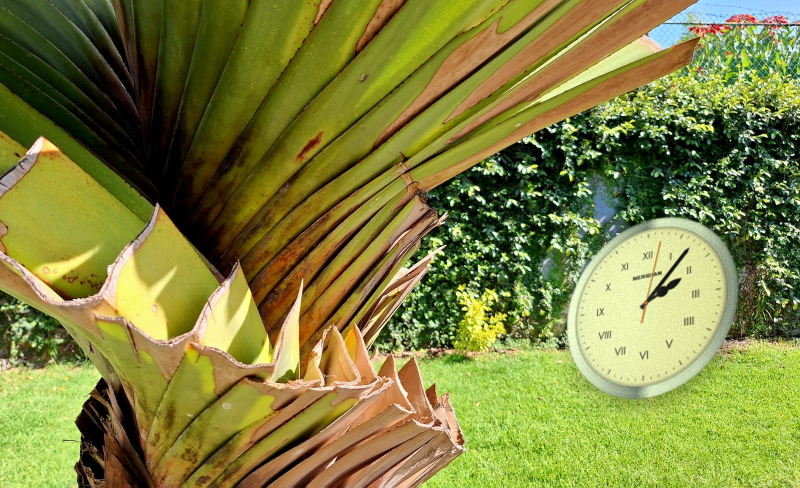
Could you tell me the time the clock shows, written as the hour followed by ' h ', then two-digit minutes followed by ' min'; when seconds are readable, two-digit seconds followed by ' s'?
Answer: 2 h 07 min 02 s
